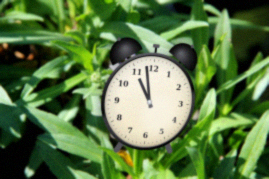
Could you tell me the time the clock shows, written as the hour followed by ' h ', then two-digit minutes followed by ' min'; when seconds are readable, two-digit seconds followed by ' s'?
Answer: 10 h 58 min
